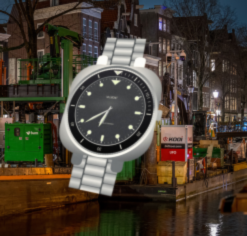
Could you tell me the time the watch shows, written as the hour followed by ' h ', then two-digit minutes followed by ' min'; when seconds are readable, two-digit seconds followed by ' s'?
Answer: 6 h 39 min
